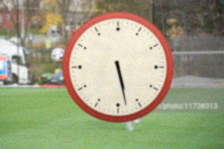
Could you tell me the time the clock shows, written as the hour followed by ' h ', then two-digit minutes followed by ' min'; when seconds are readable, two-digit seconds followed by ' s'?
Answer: 5 h 28 min
